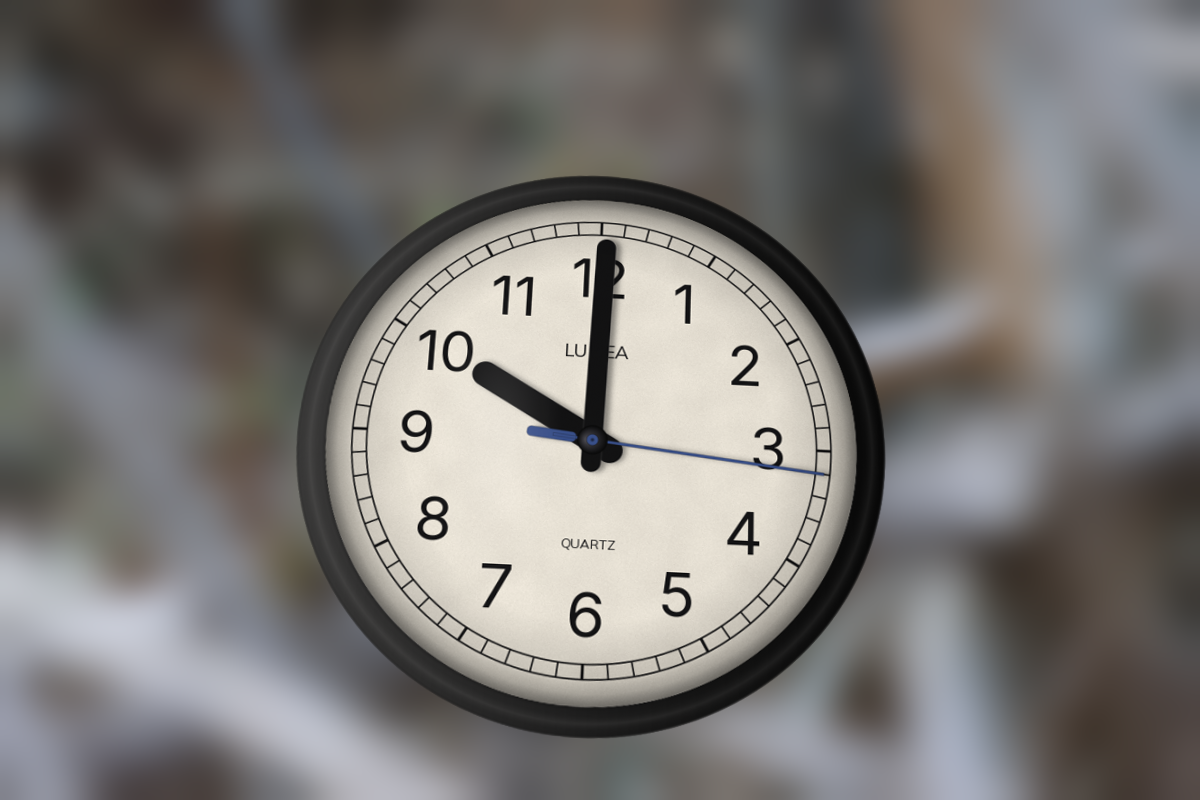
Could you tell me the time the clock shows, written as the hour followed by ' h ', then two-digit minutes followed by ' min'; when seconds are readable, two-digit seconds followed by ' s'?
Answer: 10 h 00 min 16 s
